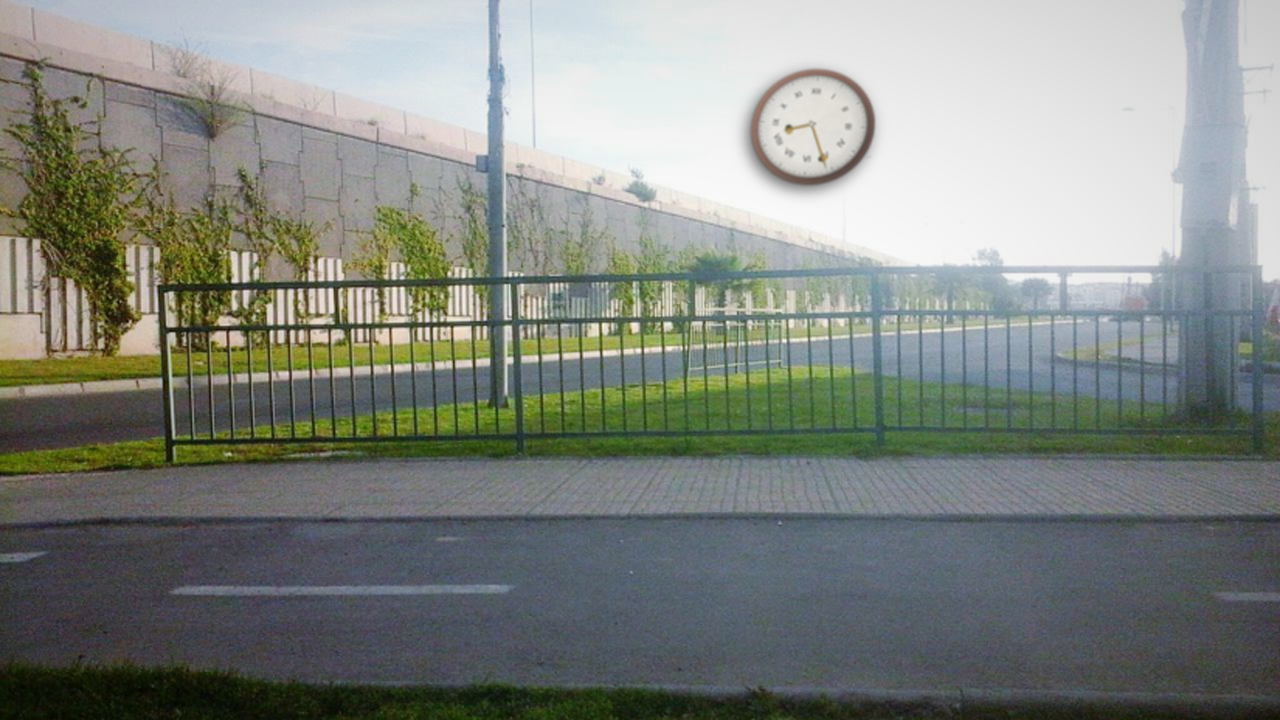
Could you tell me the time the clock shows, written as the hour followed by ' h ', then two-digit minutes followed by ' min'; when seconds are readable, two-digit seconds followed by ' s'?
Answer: 8 h 26 min
